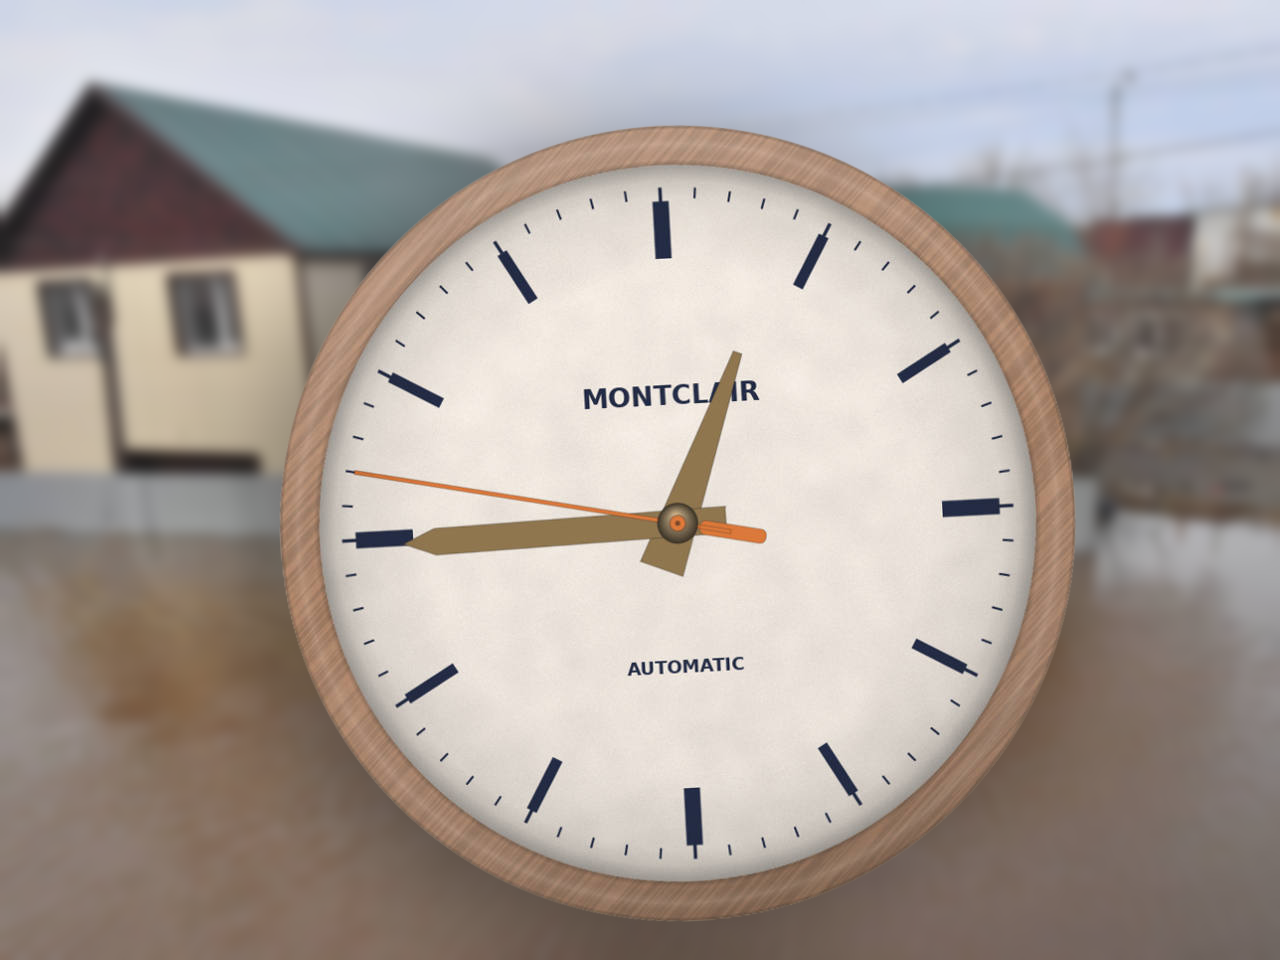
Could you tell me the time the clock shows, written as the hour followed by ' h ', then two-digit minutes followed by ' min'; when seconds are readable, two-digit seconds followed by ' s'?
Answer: 12 h 44 min 47 s
